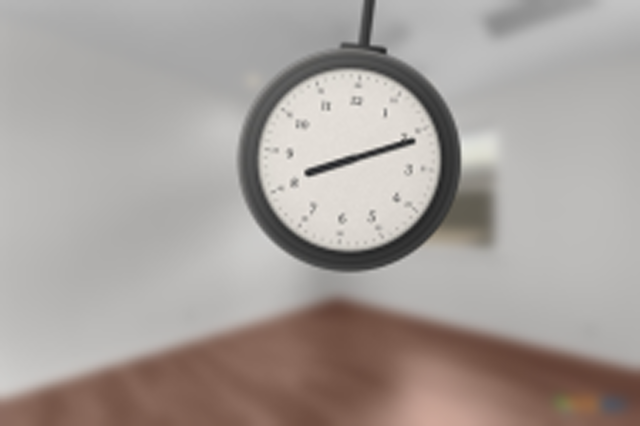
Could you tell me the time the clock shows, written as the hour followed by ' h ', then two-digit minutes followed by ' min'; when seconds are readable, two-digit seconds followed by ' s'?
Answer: 8 h 11 min
